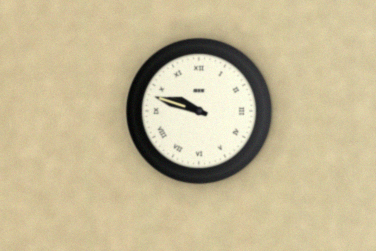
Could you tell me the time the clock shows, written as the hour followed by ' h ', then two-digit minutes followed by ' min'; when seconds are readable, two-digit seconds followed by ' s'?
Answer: 9 h 48 min
